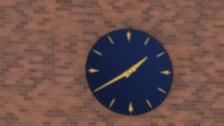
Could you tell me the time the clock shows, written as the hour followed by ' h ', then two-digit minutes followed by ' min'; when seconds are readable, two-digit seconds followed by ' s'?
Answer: 1 h 40 min
